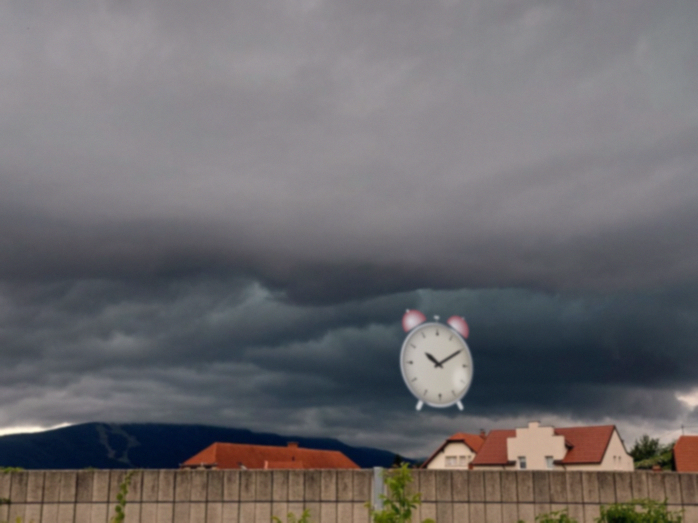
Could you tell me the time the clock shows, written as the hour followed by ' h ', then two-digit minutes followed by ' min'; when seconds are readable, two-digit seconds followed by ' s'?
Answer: 10 h 10 min
